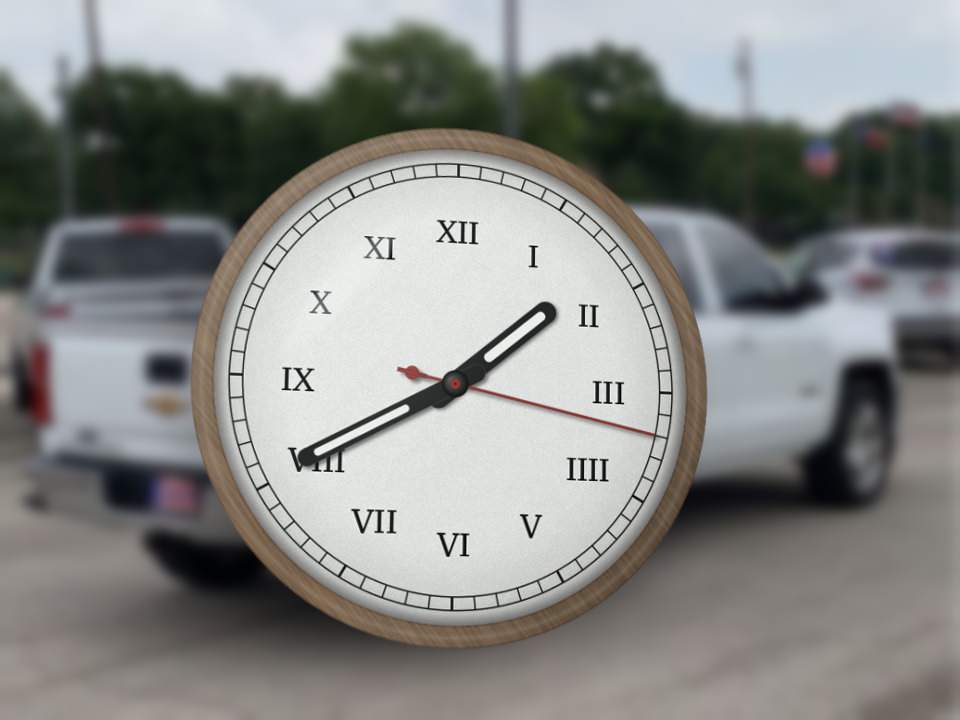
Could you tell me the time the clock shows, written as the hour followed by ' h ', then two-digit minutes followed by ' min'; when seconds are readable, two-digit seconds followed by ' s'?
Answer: 1 h 40 min 17 s
